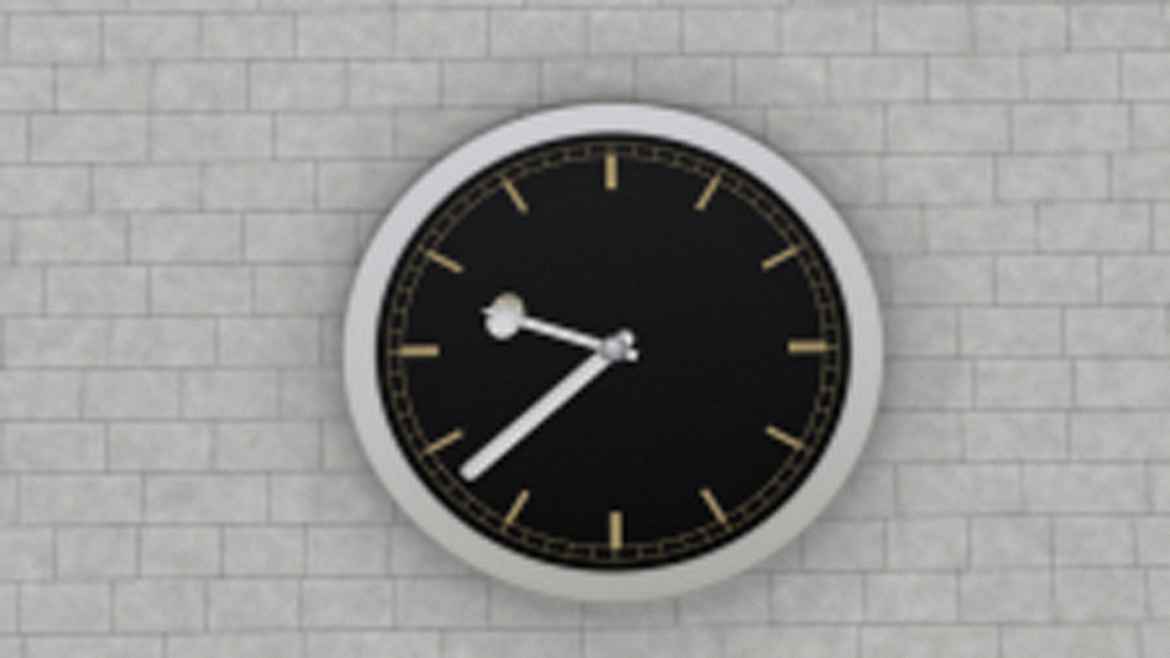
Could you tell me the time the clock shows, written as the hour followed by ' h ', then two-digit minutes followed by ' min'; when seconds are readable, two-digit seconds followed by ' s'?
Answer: 9 h 38 min
